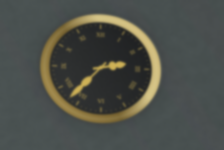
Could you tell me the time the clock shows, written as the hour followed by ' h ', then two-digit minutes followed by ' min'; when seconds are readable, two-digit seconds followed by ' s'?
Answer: 2 h 37 min
